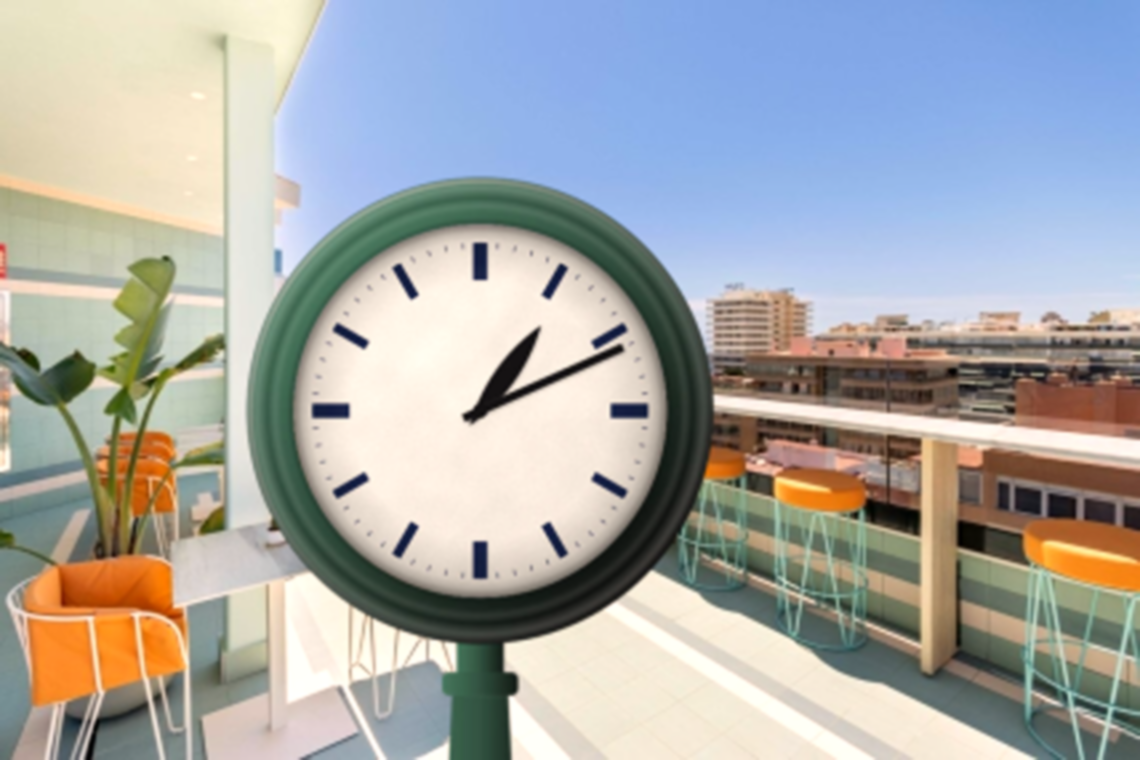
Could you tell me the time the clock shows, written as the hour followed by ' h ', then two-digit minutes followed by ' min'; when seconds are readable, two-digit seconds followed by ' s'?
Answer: 1 h 11 min
